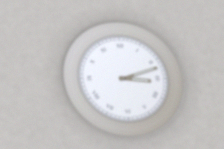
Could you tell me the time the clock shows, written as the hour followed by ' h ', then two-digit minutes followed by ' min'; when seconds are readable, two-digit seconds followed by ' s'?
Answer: 3 h 12 min
